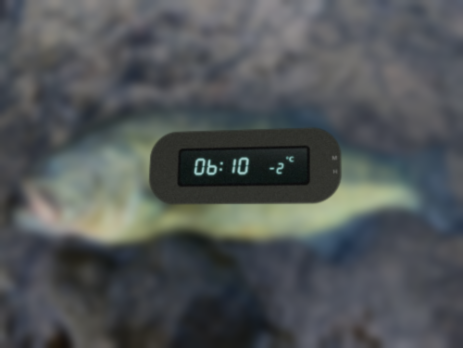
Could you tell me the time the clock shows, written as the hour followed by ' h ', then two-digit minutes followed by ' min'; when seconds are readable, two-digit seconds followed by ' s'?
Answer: 6 h 10 min
